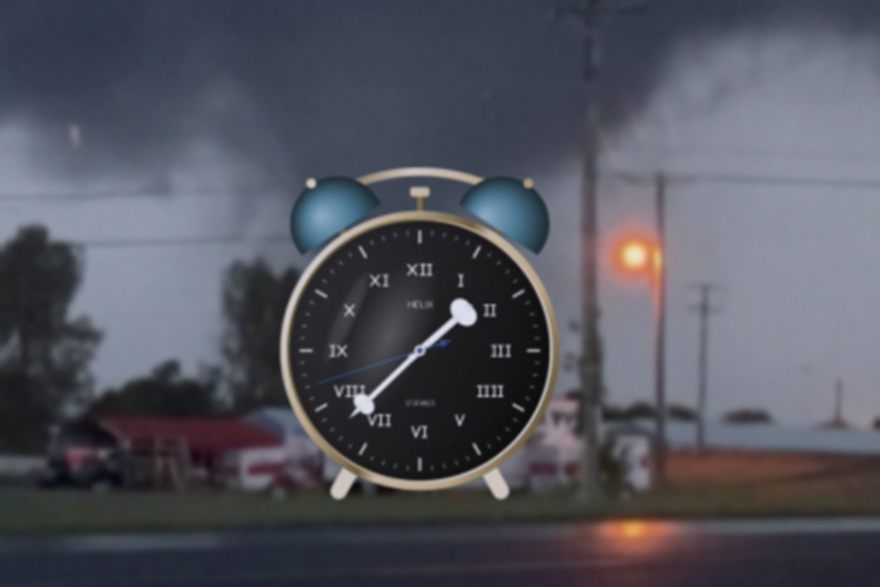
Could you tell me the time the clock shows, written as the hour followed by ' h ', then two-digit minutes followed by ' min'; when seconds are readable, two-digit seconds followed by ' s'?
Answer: 1 h 37 min 42 s
